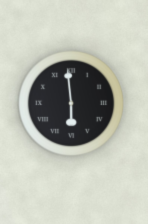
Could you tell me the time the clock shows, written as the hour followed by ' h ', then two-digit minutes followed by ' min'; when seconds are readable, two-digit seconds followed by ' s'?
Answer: 5 h 59 min
